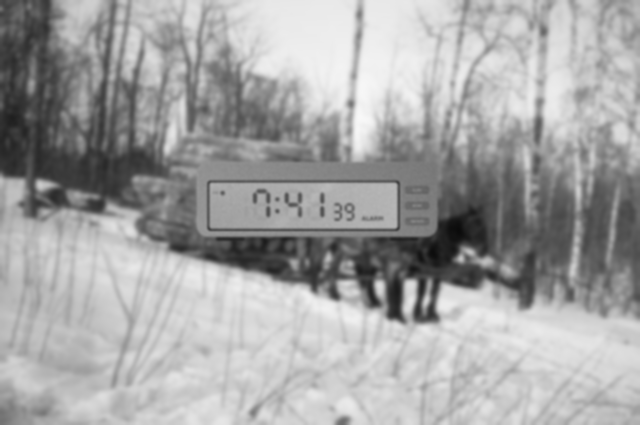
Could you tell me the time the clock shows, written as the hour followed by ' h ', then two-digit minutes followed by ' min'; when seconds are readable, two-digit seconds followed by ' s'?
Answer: 7 h 41 min 39 s
